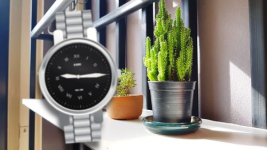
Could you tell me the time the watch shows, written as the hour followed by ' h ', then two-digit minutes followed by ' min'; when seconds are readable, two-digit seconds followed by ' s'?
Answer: 9 h 15 min
